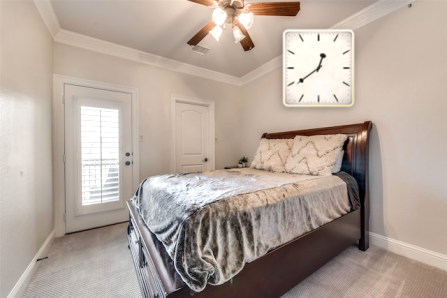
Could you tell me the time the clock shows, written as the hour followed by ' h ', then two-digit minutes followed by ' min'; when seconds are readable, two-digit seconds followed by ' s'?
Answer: 12 h 39 min
